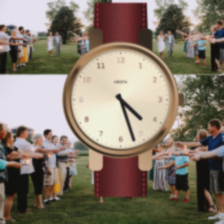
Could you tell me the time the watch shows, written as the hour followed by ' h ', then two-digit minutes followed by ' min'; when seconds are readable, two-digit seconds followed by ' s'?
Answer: 4 h 27 min
